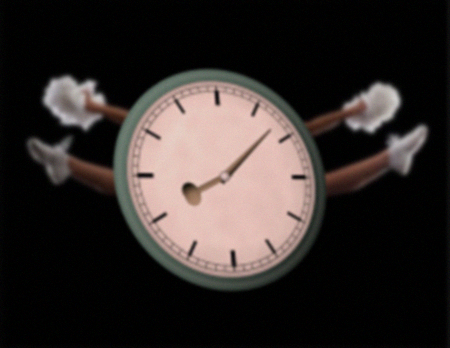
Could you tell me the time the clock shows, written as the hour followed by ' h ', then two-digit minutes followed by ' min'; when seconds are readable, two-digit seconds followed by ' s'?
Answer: 8 h 08 min
